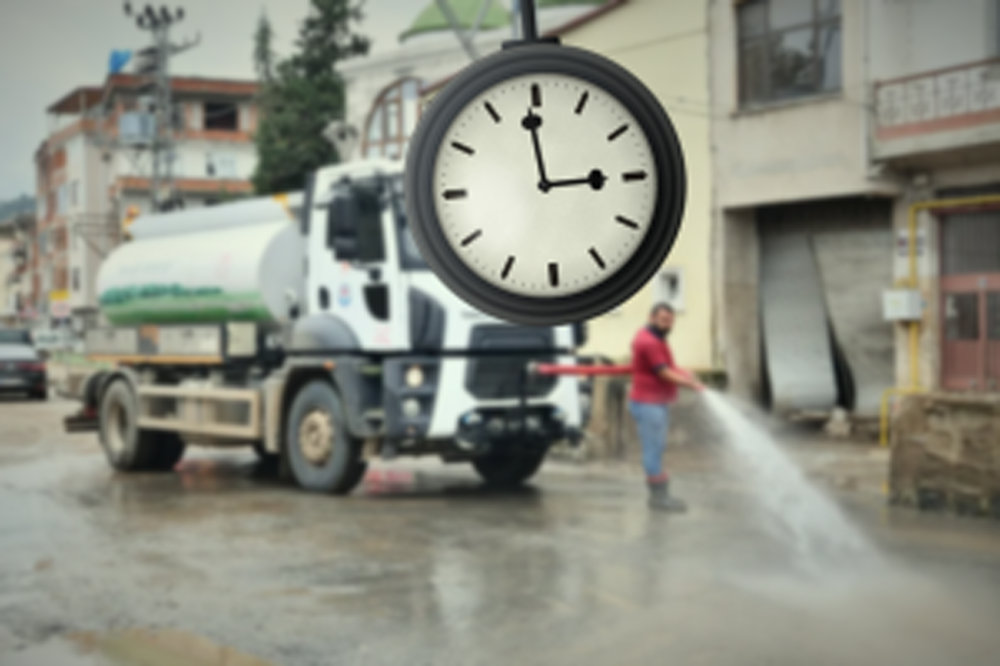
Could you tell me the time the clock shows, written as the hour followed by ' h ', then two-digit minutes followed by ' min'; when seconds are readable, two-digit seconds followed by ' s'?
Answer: 2 h 59 min
